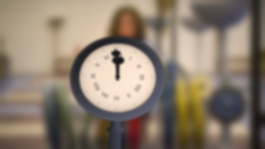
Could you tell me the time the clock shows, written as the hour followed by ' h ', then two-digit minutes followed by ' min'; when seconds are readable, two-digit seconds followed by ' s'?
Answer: 11 h 59 min
